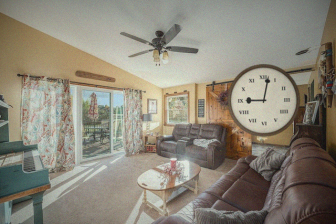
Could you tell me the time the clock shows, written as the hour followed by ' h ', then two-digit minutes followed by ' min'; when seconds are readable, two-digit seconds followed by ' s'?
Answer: 9 h 02 min
